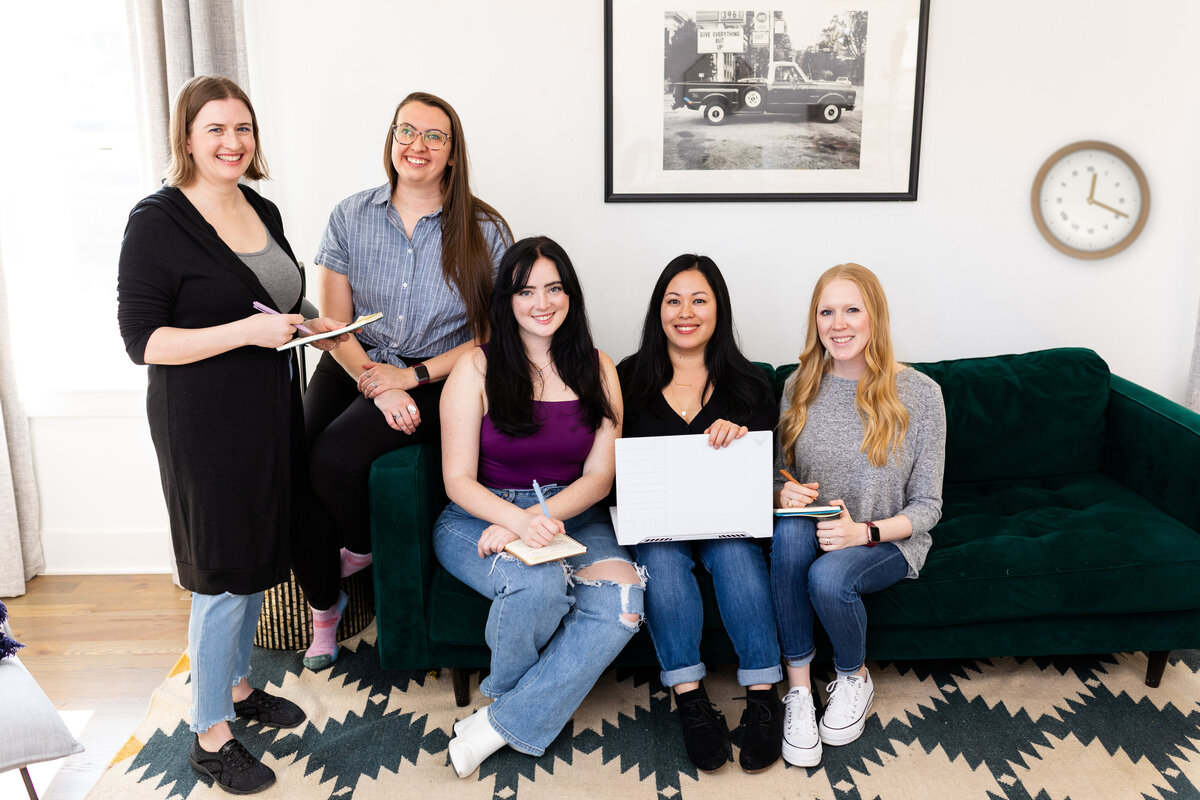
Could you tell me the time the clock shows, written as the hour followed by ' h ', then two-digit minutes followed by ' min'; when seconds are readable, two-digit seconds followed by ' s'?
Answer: 12 h 19 min
